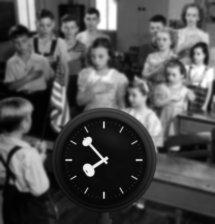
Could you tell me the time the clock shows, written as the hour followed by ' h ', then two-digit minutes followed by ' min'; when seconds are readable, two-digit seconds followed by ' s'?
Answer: 7 h 53 min
